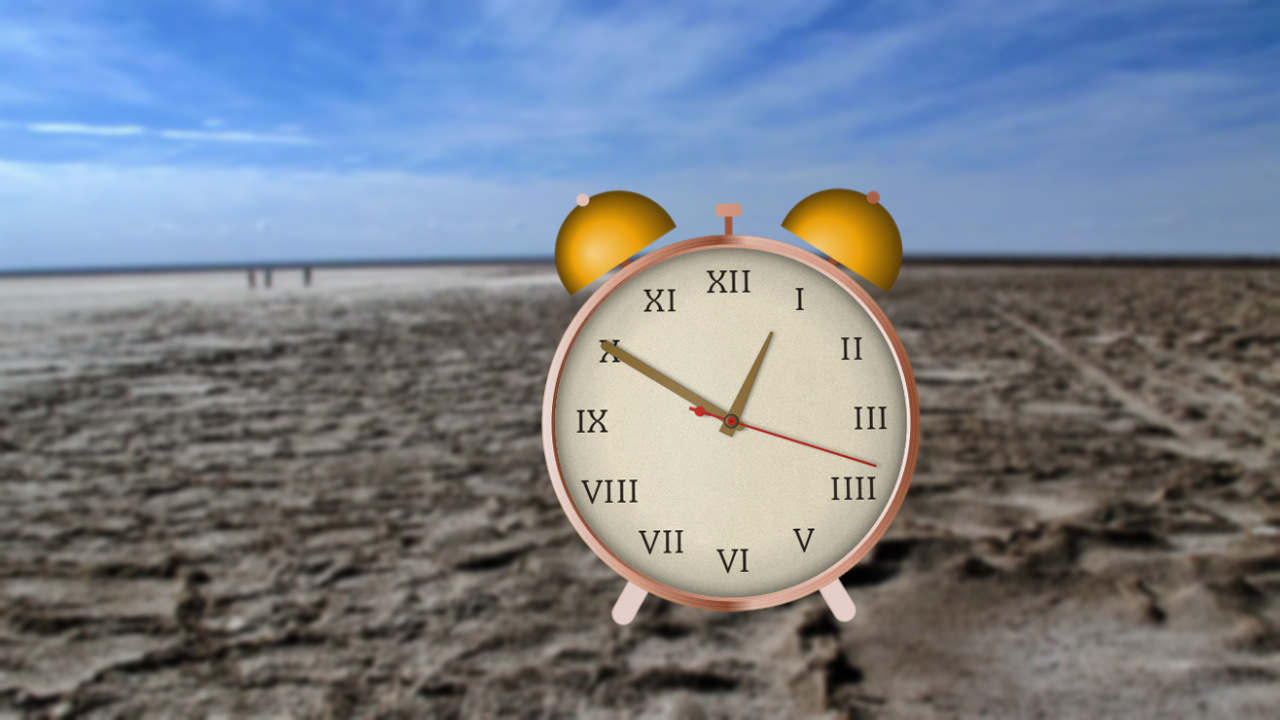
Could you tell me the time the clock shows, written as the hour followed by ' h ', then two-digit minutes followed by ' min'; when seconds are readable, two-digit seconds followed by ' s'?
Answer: 12 h 50 min 18 s
